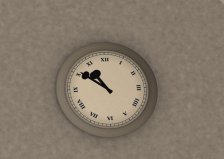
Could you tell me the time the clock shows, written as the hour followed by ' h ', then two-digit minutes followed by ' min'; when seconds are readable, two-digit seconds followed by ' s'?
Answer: 10 h 51 min
